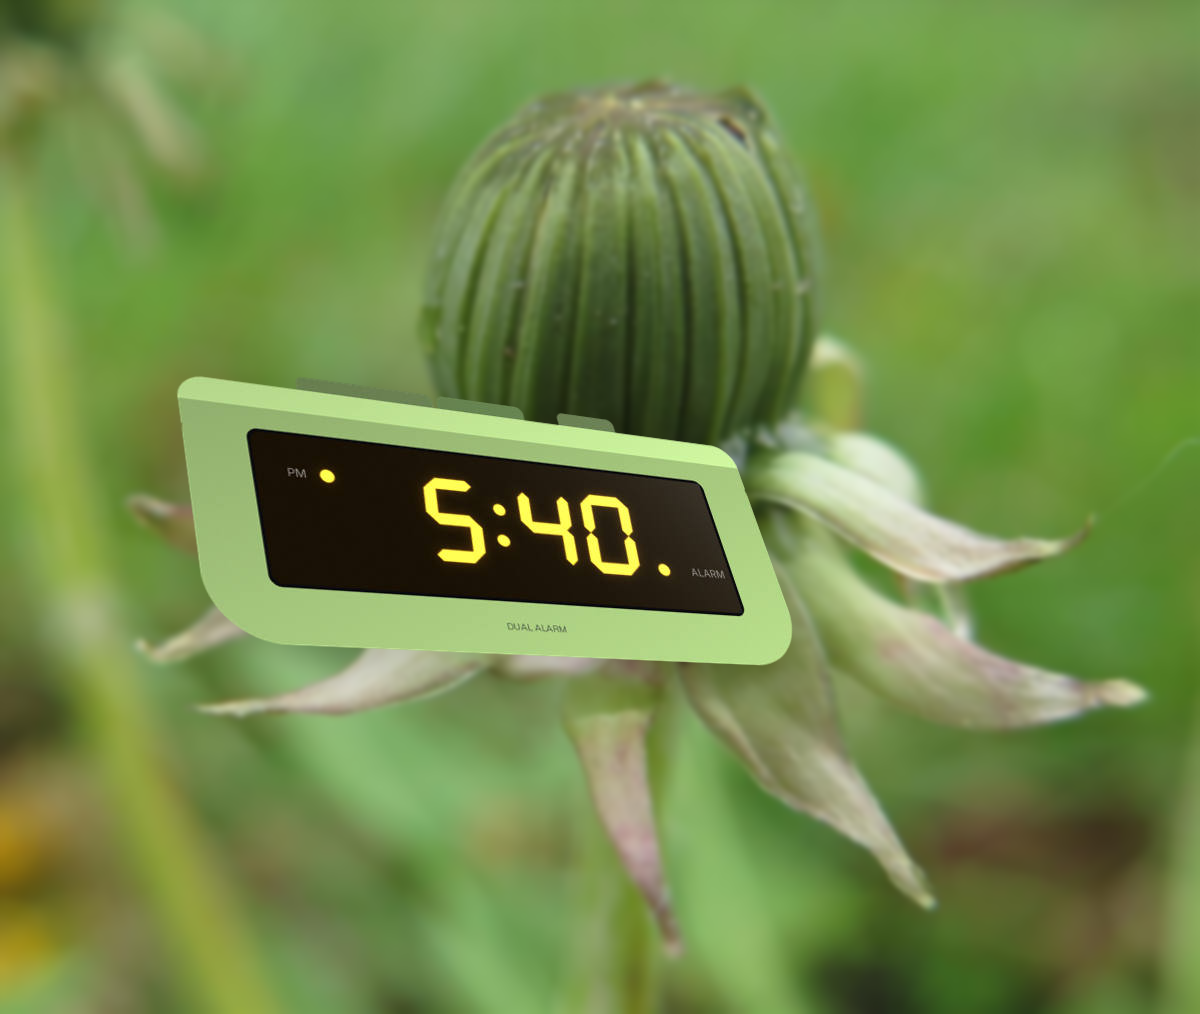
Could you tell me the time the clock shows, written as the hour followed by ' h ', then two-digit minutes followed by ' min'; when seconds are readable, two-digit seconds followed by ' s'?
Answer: 5 h 40 min
